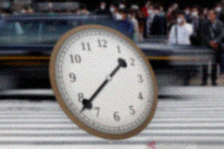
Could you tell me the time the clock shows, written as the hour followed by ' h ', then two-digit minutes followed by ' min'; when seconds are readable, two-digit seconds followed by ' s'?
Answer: 1 h 38 min
